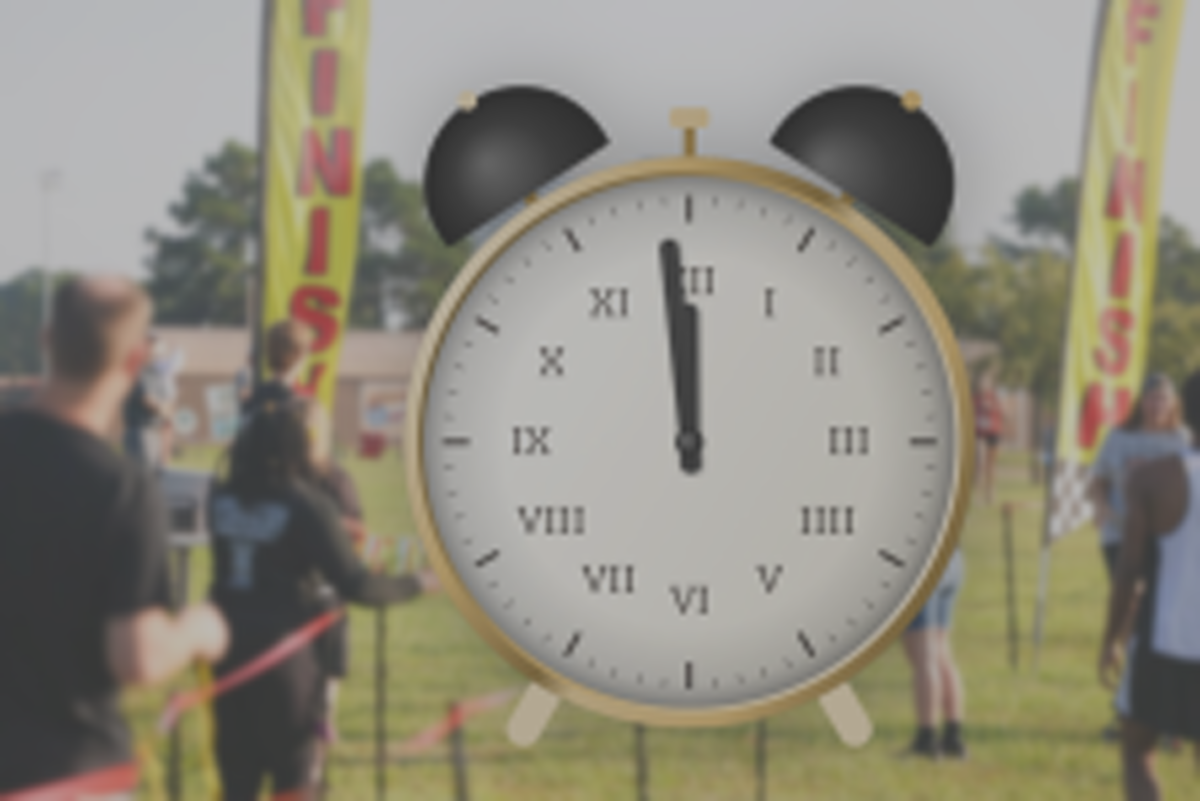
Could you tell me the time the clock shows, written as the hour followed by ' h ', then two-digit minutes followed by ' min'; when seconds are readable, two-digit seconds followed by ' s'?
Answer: 11 h 59 min
